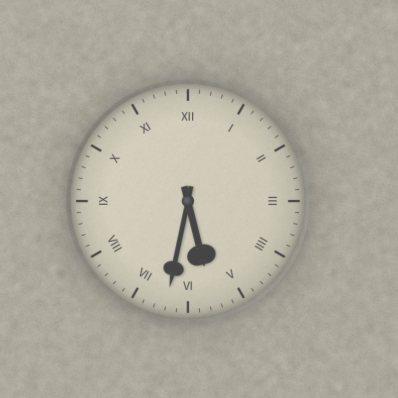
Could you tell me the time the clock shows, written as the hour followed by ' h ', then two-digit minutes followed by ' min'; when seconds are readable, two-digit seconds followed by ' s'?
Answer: 5 h 32 min
